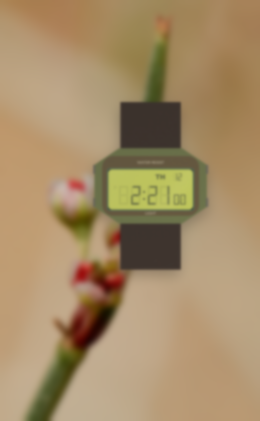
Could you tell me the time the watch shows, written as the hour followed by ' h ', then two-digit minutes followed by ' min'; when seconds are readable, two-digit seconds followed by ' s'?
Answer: 2 h 21 min
